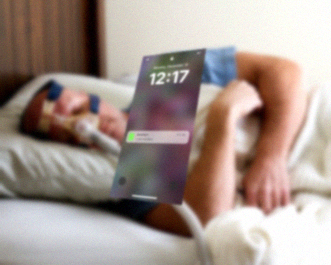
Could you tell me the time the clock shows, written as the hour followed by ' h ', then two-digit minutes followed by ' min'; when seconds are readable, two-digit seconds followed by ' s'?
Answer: 12 h 17 min
